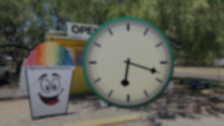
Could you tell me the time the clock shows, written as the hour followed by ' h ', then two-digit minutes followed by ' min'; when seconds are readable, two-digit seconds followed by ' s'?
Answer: 6 h 18 min
